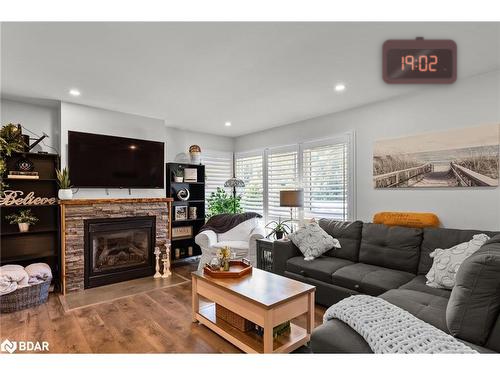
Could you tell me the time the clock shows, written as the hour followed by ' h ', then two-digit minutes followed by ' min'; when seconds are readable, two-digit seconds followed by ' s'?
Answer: 19 h 02 min
